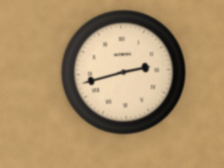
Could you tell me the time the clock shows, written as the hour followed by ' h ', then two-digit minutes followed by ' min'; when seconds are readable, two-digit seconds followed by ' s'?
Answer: 2 h 43 min
